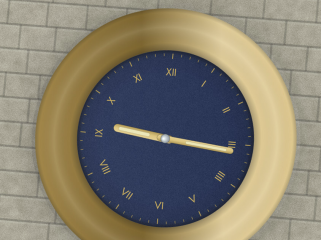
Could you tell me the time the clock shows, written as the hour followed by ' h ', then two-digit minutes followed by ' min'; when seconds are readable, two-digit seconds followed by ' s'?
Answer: 9 h 16 min
